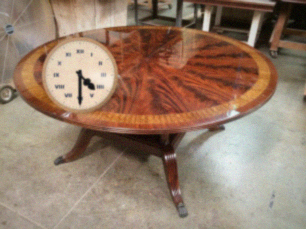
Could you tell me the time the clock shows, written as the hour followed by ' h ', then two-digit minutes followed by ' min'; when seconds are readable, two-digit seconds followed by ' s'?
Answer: 4 h 30 min
